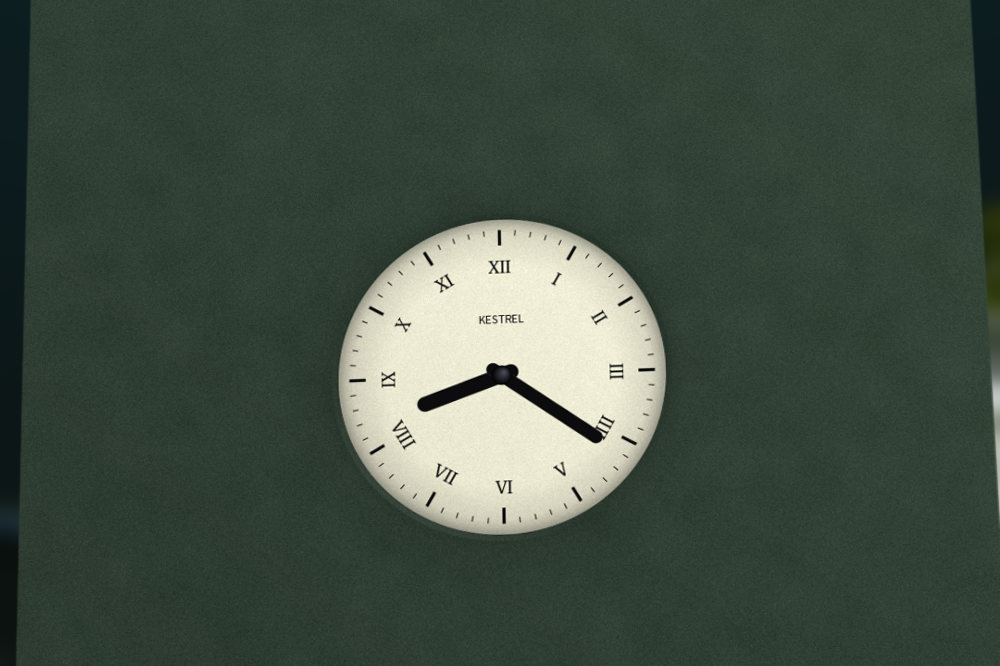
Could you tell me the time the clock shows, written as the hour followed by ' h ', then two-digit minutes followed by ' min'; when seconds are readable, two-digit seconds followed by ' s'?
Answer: 8 h 21 min
